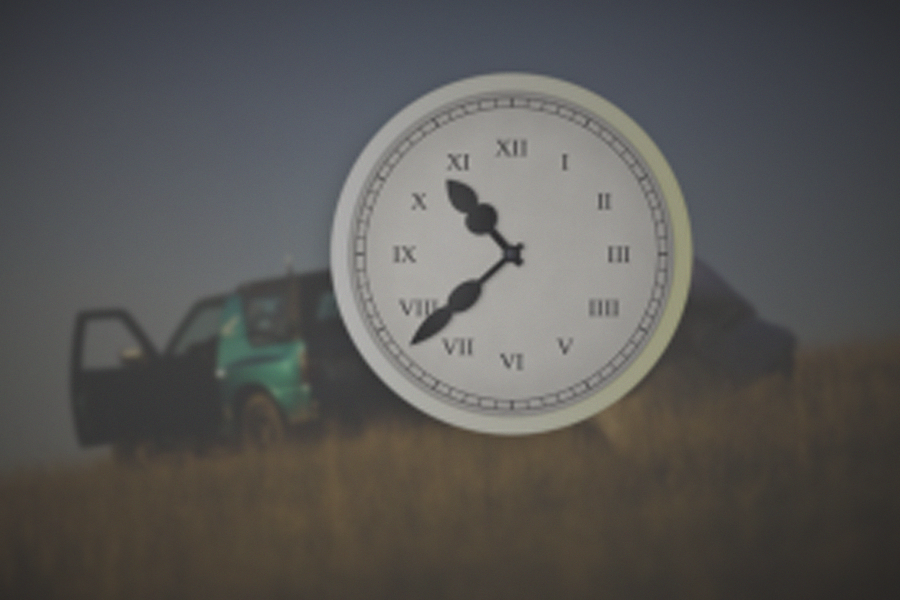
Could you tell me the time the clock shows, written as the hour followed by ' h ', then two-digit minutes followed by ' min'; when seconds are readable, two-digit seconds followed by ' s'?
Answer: 10 h 38 min
